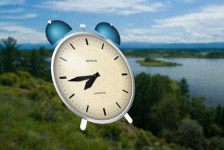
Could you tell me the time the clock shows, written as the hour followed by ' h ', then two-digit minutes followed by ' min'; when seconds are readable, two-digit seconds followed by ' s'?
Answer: 7 h 44 min
